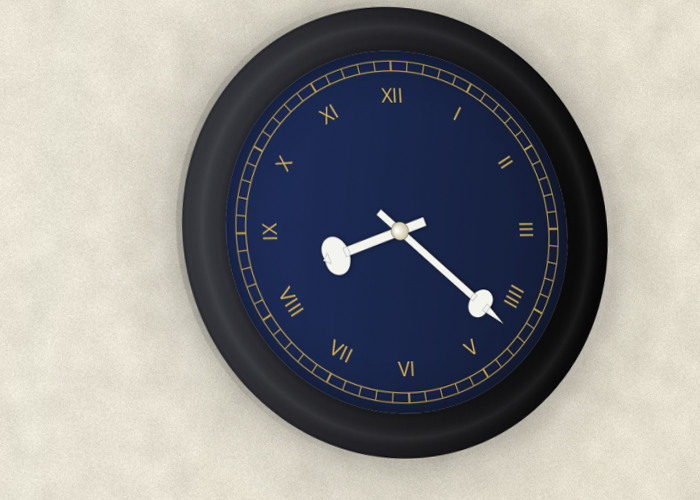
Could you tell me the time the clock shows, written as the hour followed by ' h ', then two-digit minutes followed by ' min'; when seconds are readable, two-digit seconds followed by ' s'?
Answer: 8 h 22 min
